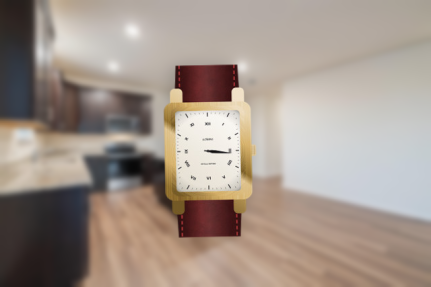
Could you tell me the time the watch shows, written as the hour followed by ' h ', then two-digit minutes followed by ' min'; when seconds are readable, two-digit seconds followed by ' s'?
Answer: 3 h 16 min
